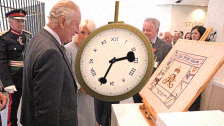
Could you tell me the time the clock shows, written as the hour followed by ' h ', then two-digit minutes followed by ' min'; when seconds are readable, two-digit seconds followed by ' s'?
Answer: 2 h 34 min
